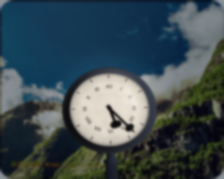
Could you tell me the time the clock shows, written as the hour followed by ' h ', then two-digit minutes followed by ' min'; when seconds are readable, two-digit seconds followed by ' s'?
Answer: 5 h 23 min
